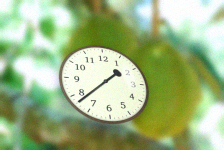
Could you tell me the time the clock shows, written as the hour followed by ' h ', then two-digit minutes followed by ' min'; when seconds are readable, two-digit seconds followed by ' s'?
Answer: 1 h 38 min
